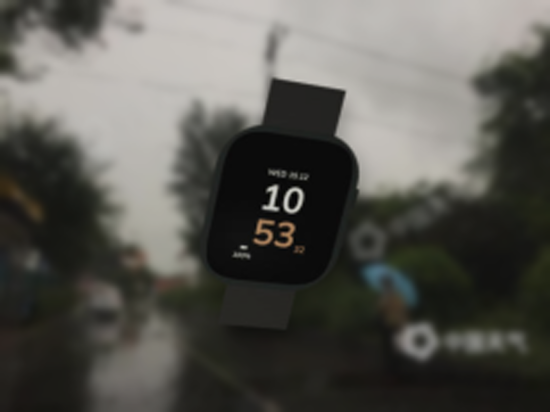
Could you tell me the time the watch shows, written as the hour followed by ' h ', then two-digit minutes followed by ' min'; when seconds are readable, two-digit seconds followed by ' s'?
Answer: 10 h 53 min
